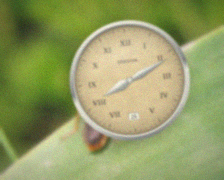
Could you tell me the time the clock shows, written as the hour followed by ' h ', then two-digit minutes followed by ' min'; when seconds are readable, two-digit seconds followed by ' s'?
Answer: 8 h 11 min
